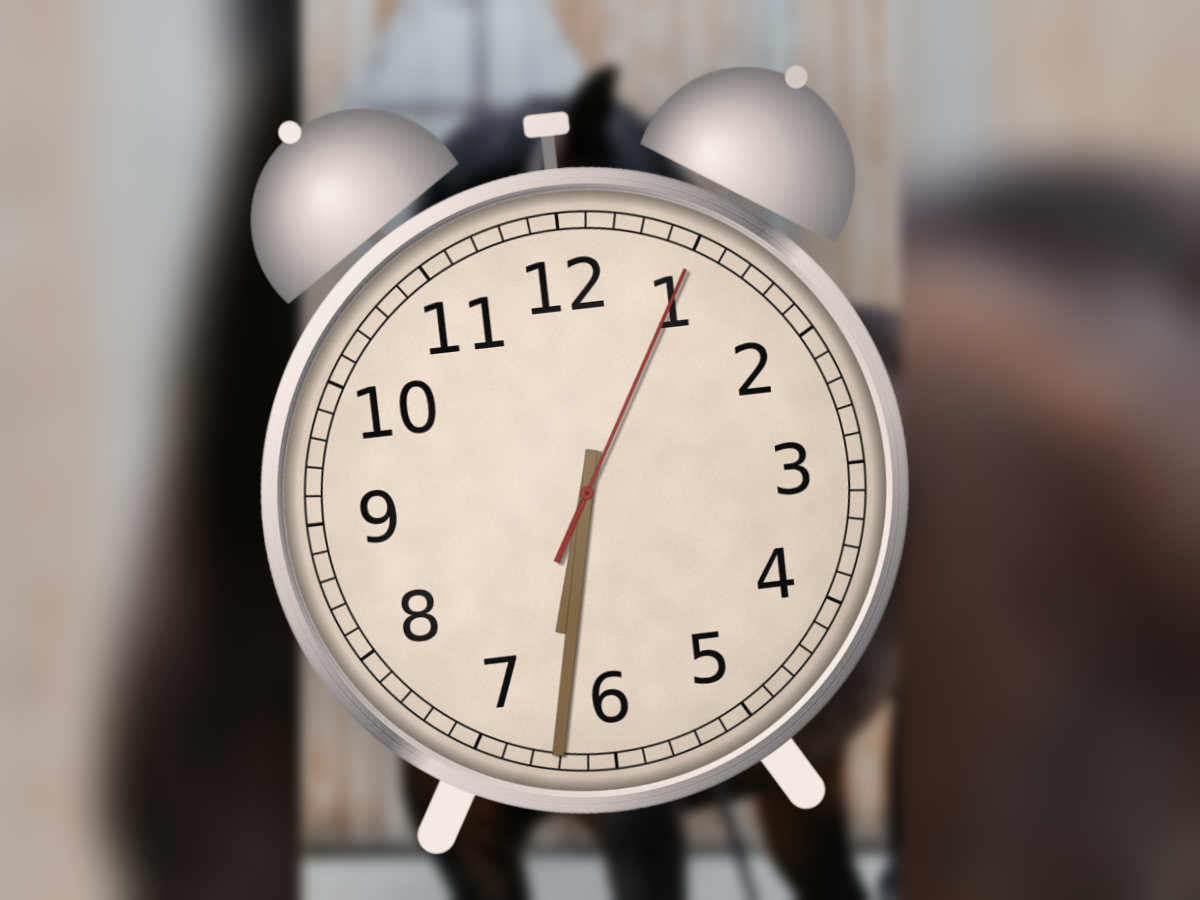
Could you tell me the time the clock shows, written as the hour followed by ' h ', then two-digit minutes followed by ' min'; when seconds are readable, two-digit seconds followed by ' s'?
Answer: 6 h 32 min 05 s
